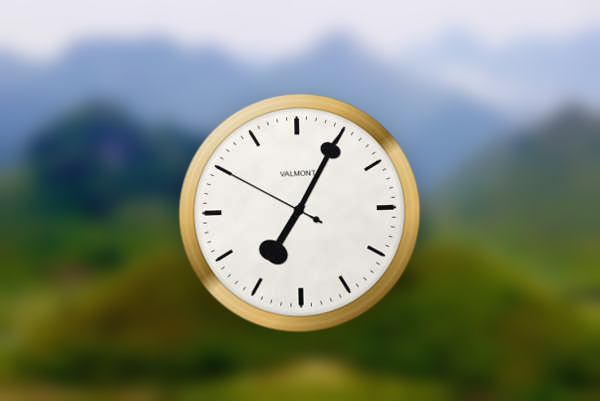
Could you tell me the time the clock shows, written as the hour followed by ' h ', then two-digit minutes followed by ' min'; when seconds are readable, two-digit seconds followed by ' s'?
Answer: 7 h 04 min 50 s
